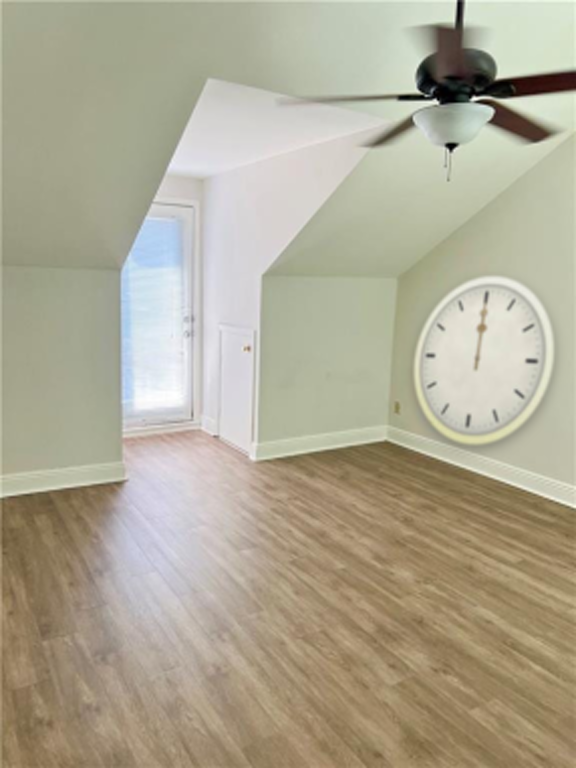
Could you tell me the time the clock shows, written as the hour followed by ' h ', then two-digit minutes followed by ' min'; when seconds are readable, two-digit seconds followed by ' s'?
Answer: 12 h 00 min
